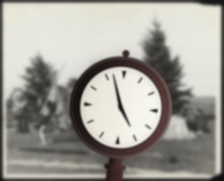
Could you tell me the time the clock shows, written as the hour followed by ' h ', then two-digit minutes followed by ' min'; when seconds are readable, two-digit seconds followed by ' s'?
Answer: 4 h 57 min
